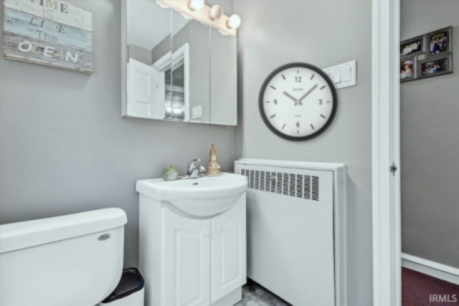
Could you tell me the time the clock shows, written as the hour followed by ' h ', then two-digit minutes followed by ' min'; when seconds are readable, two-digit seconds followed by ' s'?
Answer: 10 h 08 min
